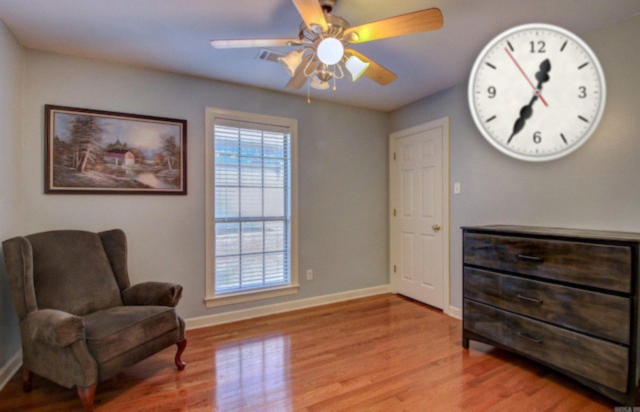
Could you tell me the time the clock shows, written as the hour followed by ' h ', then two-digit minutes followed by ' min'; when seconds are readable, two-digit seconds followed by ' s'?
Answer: 12 h 34 min 54 s
